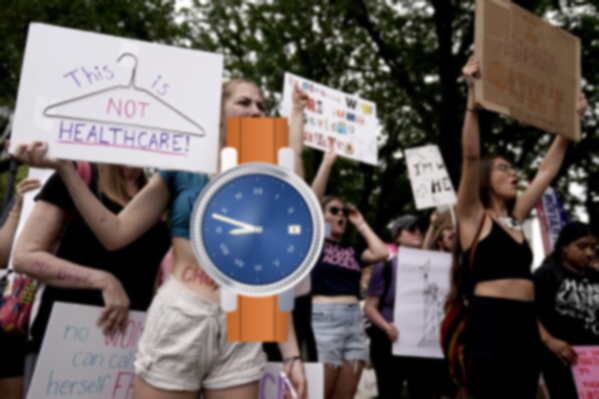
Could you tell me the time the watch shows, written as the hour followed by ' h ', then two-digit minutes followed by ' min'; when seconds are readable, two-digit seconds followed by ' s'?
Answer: 8 h 48 min
